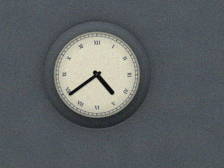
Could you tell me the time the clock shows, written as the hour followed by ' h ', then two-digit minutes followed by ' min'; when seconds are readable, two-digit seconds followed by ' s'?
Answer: 4 h 39 min
